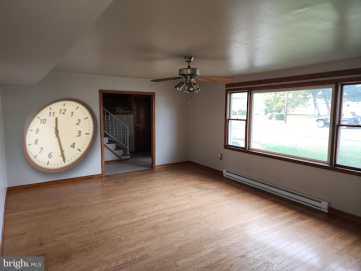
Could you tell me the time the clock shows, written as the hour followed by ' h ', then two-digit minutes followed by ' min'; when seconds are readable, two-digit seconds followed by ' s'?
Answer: 11 h 25 min
